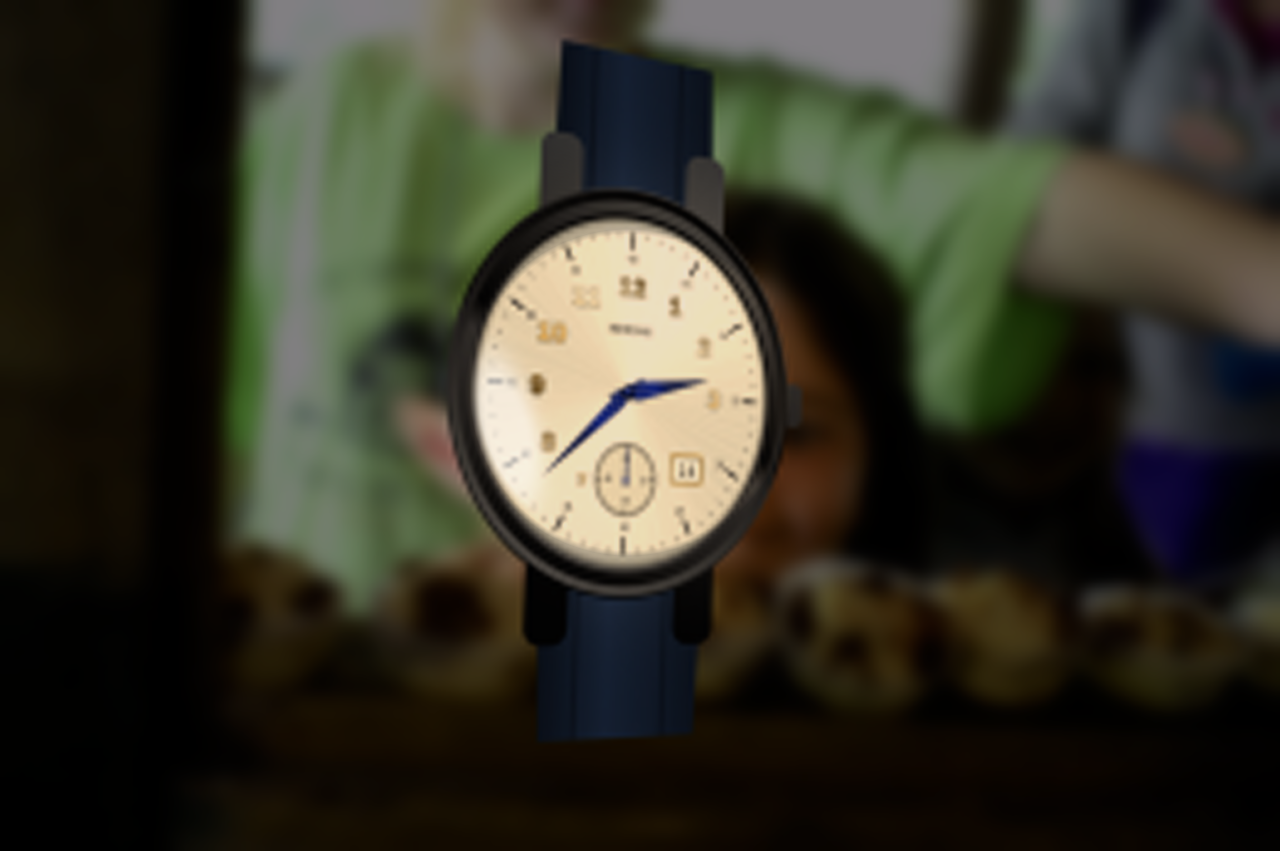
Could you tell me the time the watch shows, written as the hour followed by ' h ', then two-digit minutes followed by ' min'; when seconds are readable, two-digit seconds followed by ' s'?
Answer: 2 h 38 min
